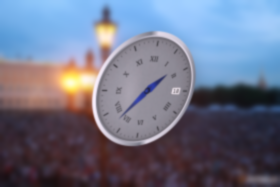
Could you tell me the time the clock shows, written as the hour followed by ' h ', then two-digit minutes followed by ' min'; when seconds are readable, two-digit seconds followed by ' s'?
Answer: 1 h 37 min
